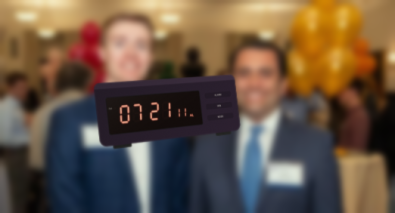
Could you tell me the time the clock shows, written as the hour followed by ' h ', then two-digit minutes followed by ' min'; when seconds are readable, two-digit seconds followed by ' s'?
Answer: 7 h 21 min 11 s
